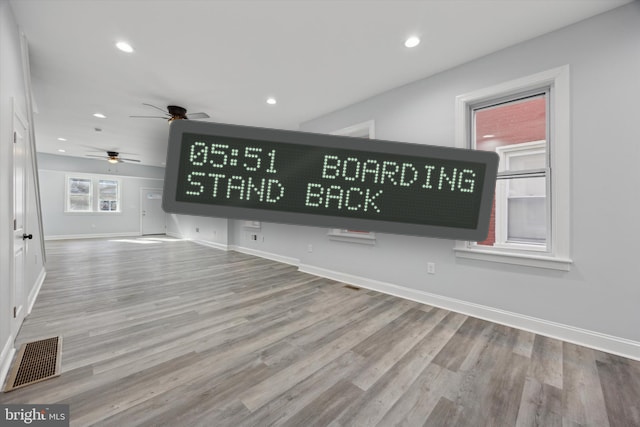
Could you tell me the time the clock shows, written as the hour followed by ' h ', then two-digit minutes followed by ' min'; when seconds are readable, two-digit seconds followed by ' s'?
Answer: 5 h 51 min
